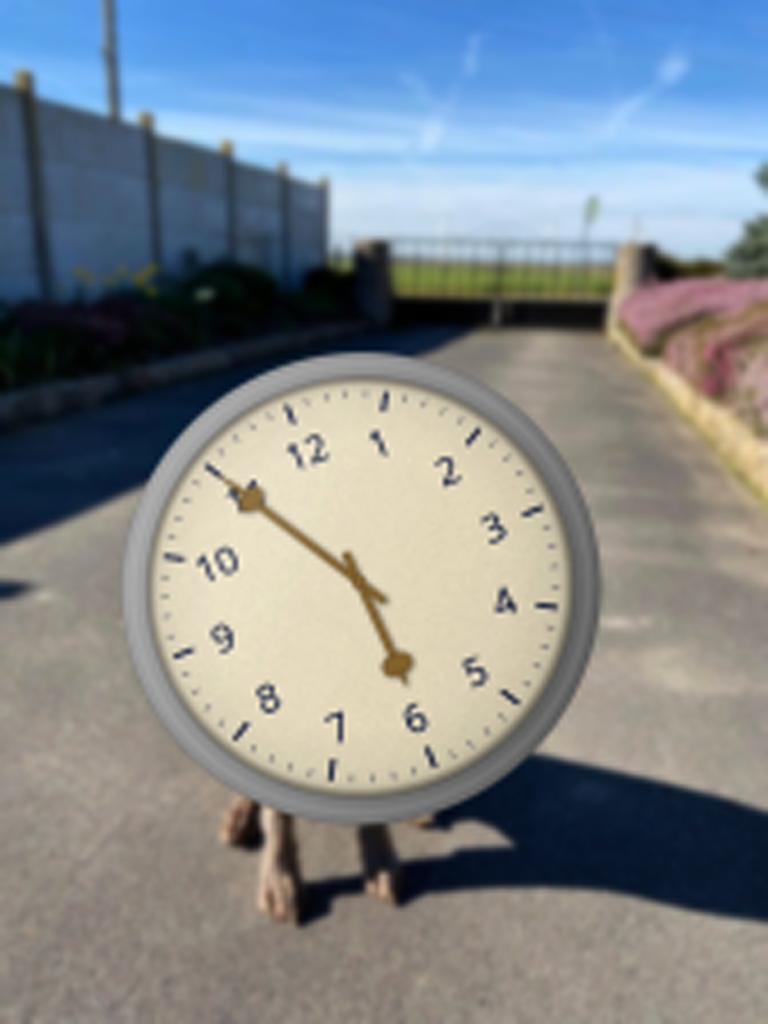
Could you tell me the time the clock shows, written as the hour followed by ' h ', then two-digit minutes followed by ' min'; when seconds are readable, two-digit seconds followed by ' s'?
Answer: 5 h 55 min
